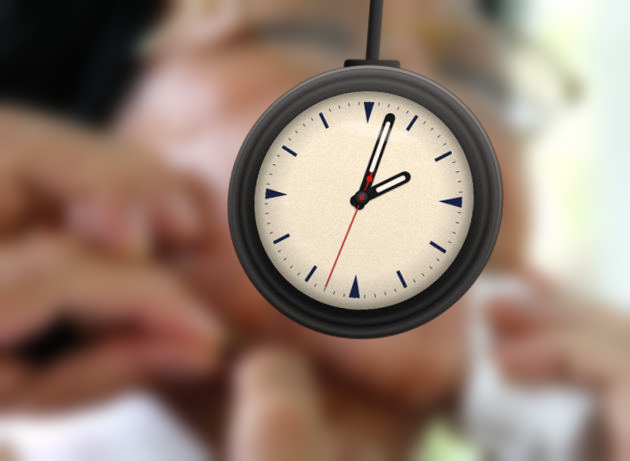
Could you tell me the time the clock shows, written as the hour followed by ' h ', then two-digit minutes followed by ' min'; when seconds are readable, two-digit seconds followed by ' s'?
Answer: 2 h 02 min 33 s
